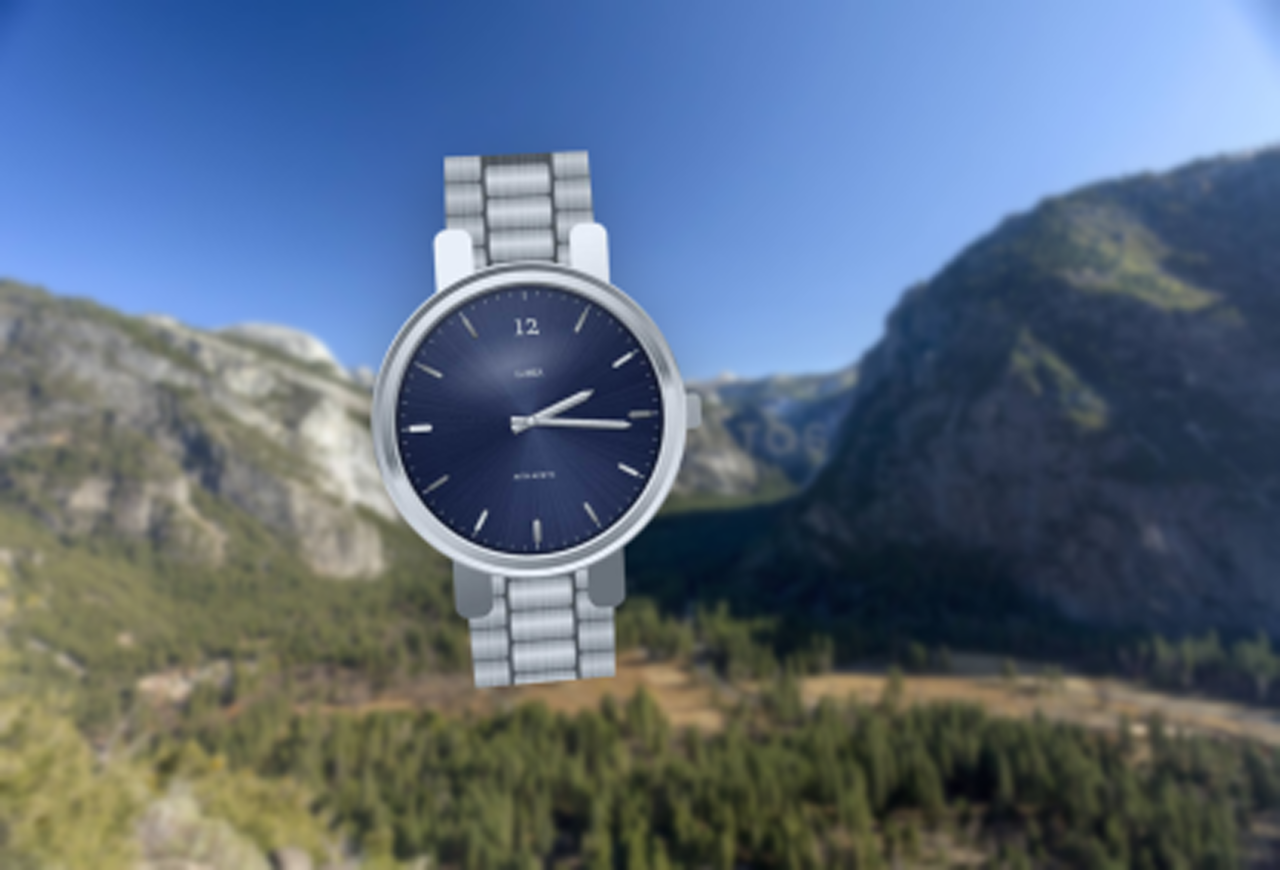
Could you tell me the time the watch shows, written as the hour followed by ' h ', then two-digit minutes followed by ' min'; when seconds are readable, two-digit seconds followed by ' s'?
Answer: 2 h 16 min
